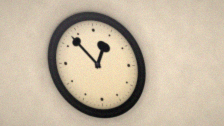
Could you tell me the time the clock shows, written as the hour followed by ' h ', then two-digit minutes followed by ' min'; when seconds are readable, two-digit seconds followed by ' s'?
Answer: 12 h 53 min
